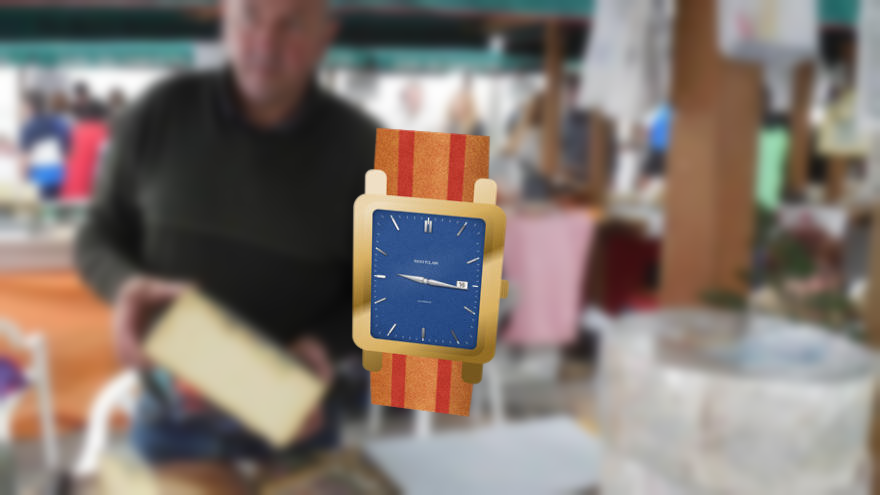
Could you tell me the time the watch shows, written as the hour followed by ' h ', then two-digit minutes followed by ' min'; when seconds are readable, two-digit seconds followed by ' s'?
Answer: 9 h 16 min
